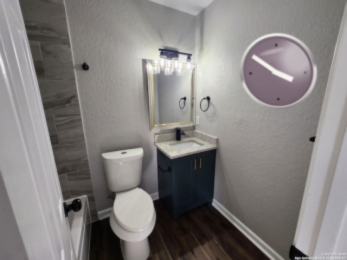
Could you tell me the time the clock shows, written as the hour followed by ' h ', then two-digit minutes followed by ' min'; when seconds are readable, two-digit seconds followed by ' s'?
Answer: 3 h 51 min
